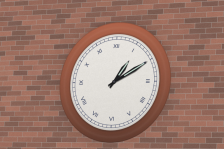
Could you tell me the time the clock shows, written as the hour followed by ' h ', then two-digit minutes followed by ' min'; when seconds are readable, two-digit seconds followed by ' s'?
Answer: 1 h 10 min
